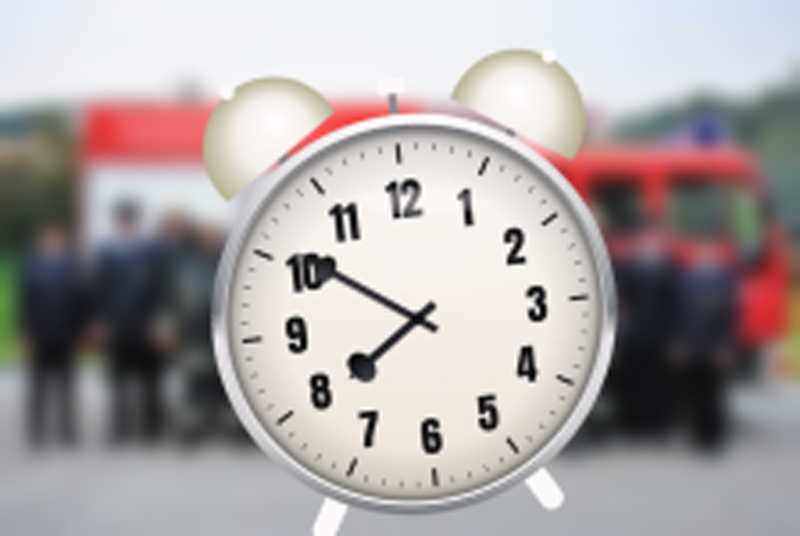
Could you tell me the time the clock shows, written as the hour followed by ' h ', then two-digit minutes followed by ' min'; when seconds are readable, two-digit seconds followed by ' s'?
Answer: 7 h 51 min
